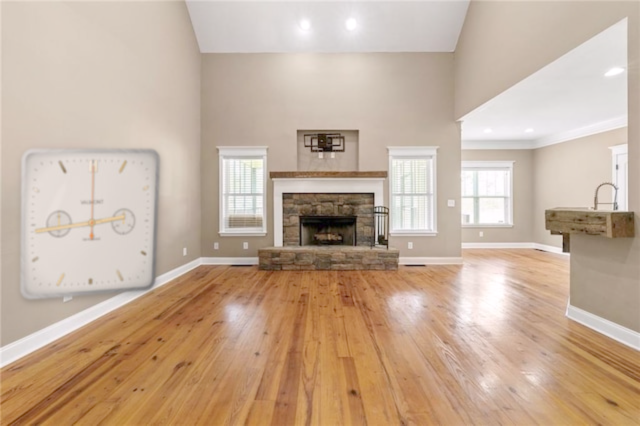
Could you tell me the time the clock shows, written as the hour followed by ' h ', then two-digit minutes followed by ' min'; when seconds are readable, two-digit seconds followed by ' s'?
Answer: 2 h 44 min
